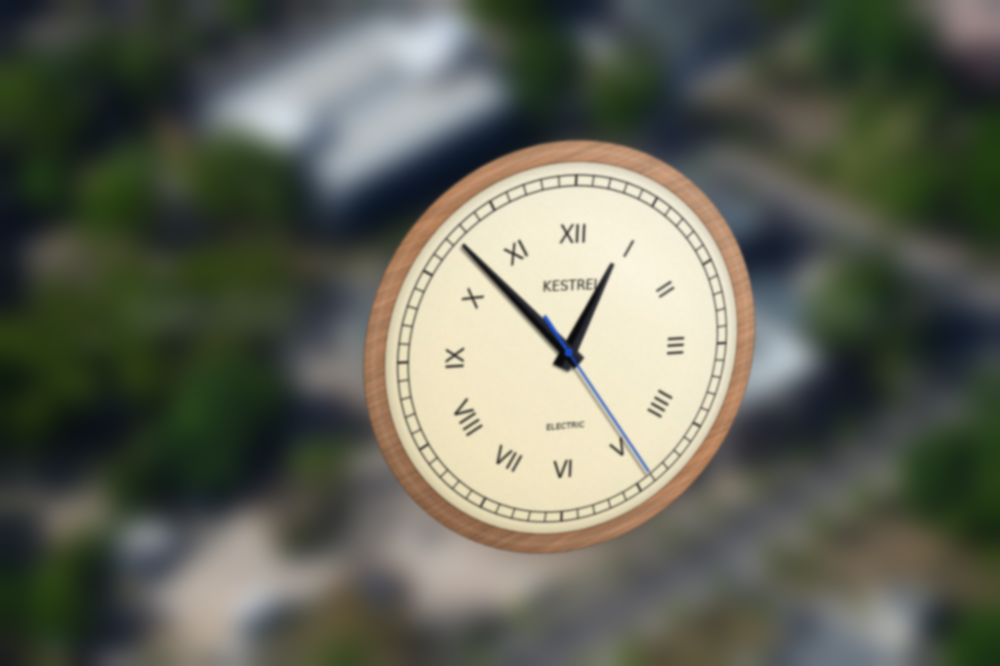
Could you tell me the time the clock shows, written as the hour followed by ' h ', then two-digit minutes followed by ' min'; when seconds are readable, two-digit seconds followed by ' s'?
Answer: 12 h 52 min 24 s
